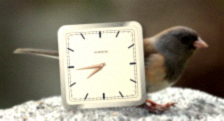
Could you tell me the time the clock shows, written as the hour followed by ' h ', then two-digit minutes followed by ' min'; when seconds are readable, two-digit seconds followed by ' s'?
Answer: 7 h 44 min
